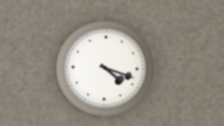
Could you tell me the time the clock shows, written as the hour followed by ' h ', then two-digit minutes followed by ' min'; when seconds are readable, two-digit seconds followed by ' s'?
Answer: 4 h 18 min
